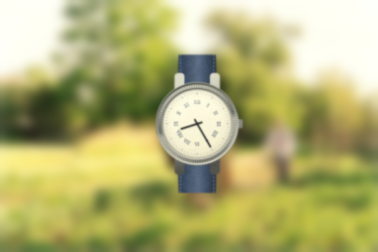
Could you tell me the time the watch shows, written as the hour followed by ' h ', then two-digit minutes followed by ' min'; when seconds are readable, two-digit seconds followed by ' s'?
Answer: 8 h 25 min
